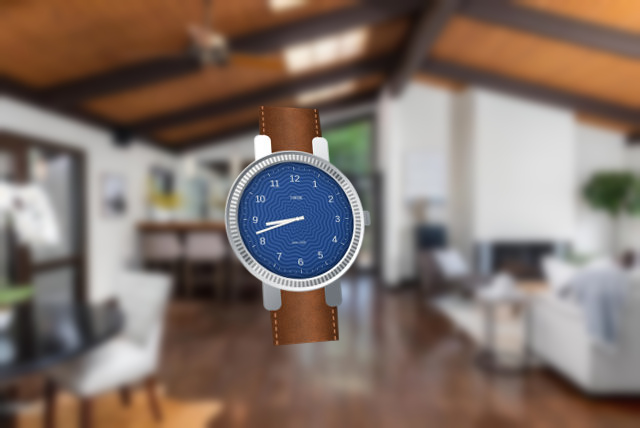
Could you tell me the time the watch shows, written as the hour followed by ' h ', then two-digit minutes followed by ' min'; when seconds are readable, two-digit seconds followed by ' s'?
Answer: 8 h 42 min
